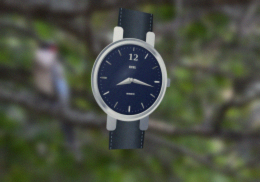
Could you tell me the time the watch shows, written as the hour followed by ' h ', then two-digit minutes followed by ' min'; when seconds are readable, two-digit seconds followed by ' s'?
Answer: 8 h 17 min
